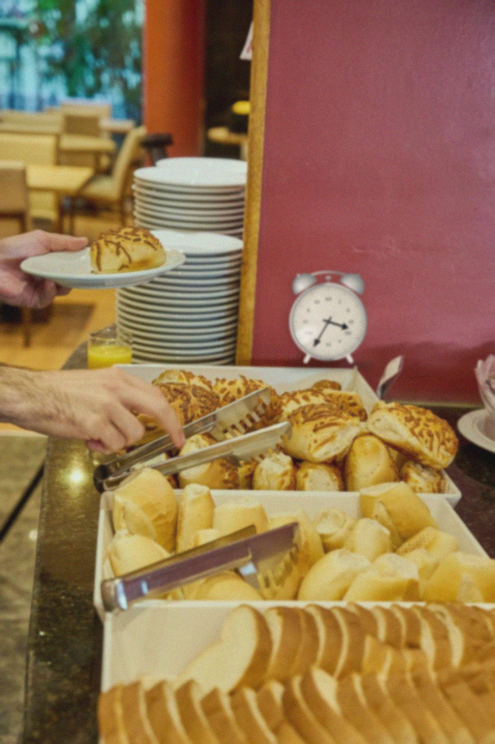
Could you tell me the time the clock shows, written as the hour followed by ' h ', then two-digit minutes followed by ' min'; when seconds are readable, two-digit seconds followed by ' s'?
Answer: 3 h 35 min
